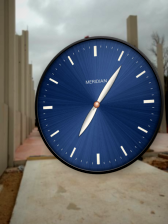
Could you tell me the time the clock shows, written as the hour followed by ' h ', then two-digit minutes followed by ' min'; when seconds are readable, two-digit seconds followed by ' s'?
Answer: 7 h 06 min
